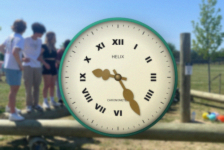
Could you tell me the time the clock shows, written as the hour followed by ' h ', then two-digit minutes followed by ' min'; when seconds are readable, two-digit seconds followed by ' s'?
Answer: 9 h 25 min
